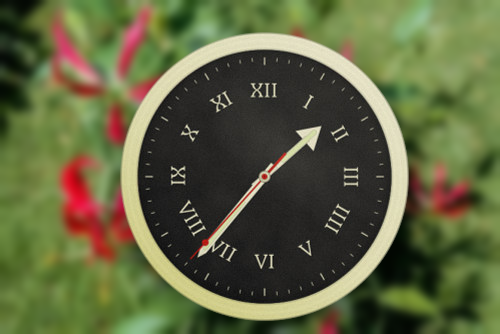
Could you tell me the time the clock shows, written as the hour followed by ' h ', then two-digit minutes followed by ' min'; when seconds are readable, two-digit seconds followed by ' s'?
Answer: 1 h 36 min 37 s
